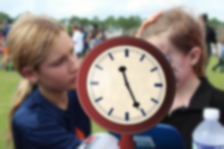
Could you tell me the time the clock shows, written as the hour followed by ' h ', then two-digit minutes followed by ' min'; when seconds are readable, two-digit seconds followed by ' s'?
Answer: 11 h 26 min
